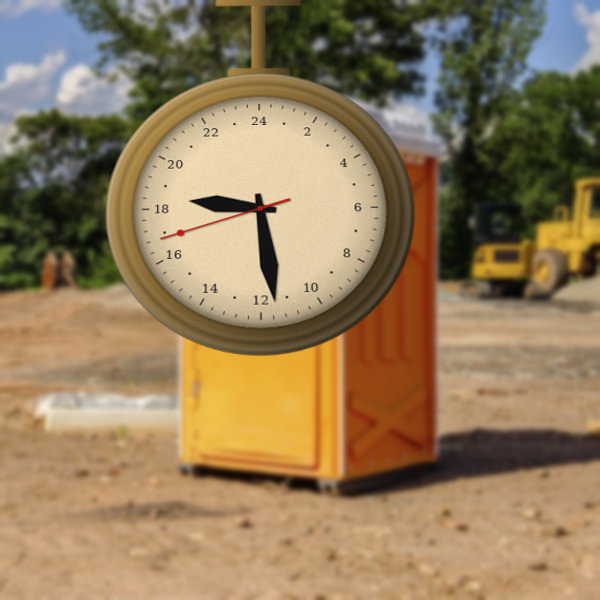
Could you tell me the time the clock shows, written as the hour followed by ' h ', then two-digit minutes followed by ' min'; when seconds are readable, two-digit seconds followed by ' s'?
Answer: 18 h 28 min 42 s
